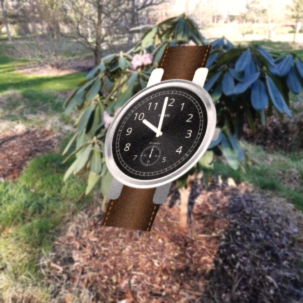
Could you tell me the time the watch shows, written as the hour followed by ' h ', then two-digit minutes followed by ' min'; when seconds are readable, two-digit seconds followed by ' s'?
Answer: 9 h 59 min
